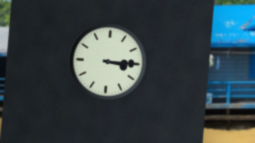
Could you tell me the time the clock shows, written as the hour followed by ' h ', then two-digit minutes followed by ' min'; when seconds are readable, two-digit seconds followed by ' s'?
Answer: 3 h 15 min
